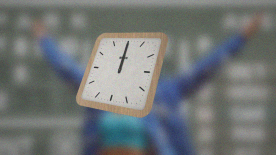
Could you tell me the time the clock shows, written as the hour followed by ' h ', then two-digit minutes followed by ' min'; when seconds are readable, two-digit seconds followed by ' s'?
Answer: 12 h 00 min
